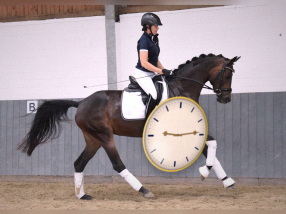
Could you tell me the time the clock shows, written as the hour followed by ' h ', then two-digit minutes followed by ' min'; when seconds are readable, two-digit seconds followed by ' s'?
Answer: 9 h 14 min
